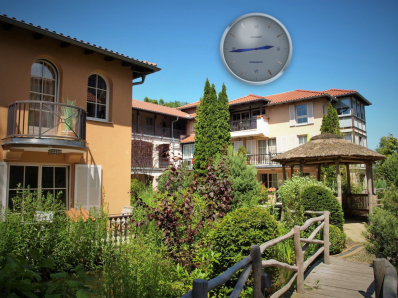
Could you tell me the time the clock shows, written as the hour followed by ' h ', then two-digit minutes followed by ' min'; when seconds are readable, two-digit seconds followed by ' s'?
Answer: 2 h 44 min
